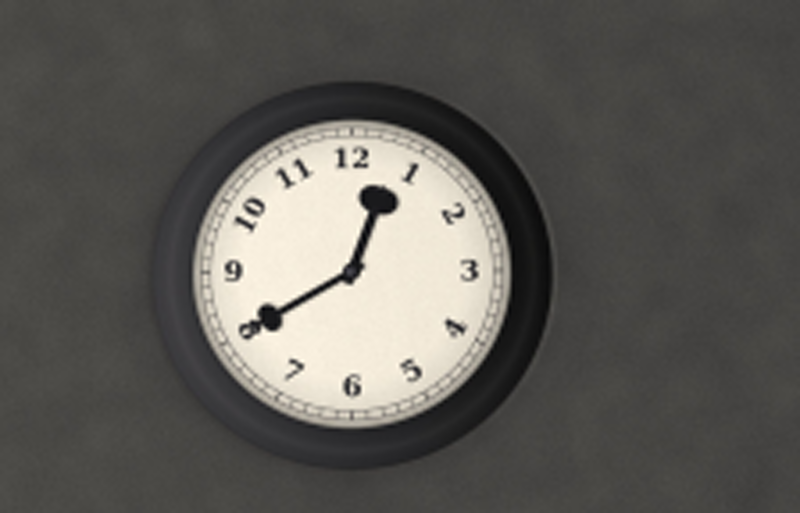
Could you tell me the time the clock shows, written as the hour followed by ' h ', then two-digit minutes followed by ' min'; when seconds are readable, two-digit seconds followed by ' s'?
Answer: 12 h 40 min
